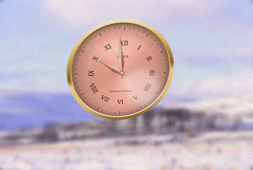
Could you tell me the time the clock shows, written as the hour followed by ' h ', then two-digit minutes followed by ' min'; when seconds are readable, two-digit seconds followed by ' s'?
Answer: 9 h 59 min
